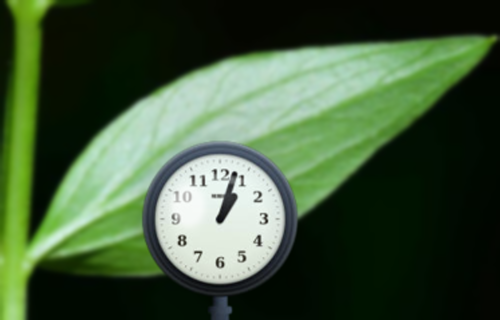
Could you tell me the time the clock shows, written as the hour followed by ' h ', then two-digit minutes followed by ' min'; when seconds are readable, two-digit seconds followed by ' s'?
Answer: 1 h 03 min
